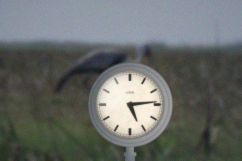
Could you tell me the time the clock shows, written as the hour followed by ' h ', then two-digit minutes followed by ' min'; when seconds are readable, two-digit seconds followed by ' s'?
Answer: 5 h 14 min
